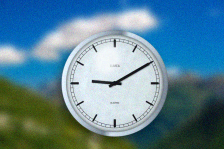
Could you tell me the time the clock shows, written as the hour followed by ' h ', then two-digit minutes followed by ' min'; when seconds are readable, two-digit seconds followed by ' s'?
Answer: 9 h 10 min
